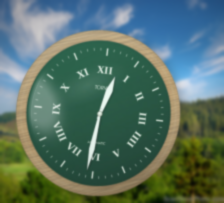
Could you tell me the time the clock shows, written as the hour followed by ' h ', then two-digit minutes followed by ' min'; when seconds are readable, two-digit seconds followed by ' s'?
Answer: 12 h 31 min
